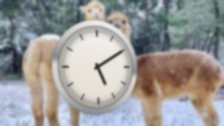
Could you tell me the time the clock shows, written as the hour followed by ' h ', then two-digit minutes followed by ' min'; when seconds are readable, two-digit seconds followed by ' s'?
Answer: 5 h 10 min
